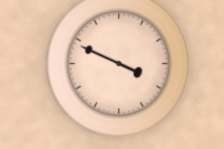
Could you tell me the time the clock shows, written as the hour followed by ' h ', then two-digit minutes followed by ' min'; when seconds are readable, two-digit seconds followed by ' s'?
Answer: 3 h 49 min
